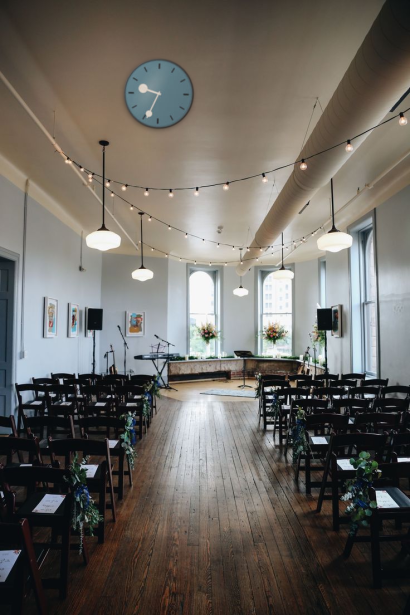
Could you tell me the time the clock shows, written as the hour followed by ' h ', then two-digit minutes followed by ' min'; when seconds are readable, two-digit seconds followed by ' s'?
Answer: 9 h 34 min
